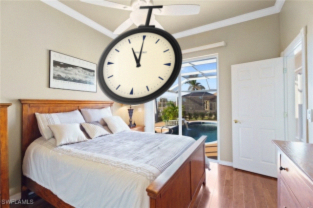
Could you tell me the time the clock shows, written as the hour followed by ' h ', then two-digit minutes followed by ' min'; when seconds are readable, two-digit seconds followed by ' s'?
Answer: 11 h 00 min
